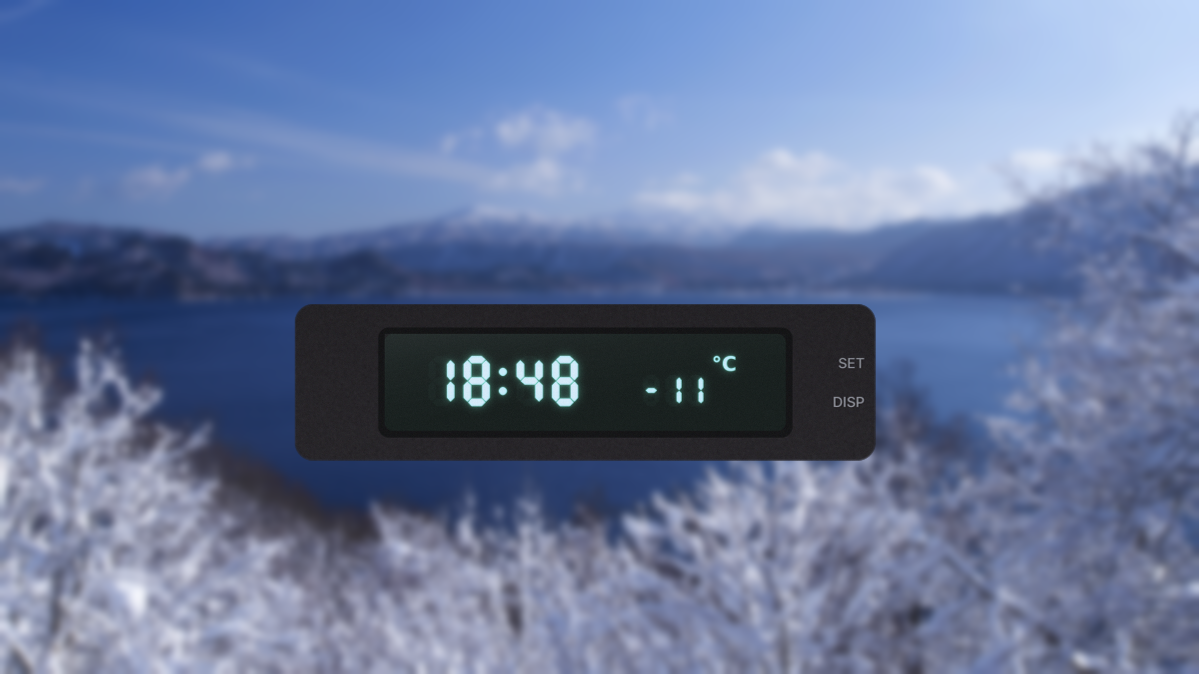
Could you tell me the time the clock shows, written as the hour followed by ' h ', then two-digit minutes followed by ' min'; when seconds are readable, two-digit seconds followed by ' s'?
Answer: 18 h 48 min
